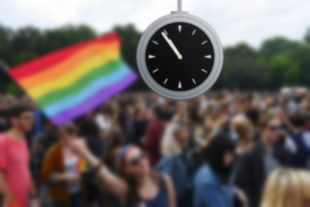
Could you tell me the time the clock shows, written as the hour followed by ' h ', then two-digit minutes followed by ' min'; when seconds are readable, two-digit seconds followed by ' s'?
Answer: 10 h 54 min
